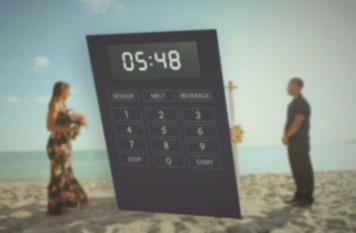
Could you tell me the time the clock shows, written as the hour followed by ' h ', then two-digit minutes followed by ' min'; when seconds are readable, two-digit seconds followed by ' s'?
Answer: 5 h 48 min
